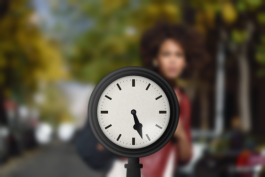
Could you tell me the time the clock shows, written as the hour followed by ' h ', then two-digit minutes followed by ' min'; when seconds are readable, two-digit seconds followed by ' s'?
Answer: 5 h 27 min
